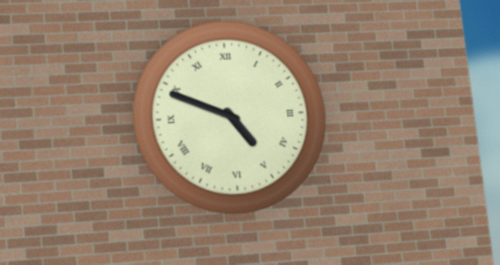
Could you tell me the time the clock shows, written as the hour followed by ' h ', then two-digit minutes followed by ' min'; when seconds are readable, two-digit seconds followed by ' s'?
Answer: 4 h 49 min
